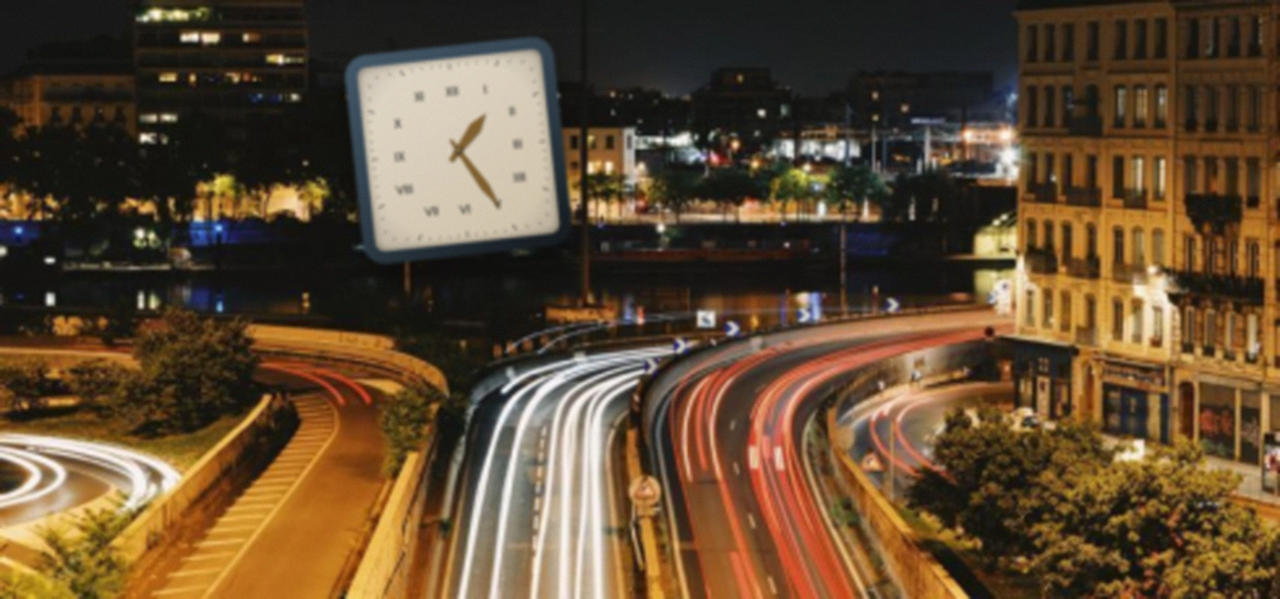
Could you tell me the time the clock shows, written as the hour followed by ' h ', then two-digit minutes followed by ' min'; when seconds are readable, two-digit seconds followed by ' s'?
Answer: 1 h 25 min
